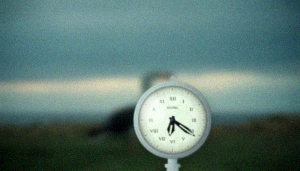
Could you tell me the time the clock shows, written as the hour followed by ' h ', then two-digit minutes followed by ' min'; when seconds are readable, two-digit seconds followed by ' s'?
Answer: 6 h 21 min
